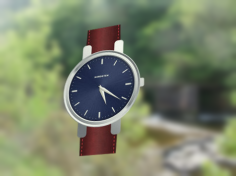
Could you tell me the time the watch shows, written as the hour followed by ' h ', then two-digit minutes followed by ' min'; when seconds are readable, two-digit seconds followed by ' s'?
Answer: 5 h 21 min
